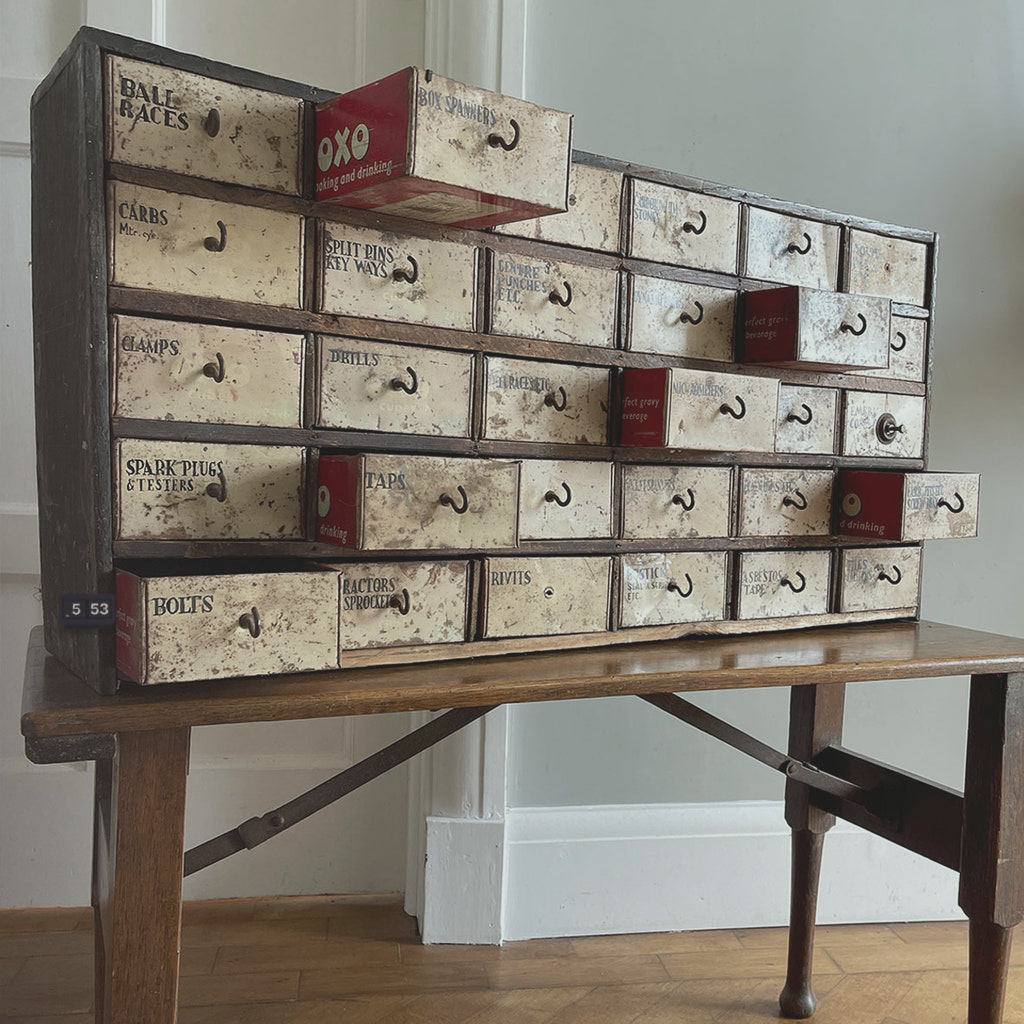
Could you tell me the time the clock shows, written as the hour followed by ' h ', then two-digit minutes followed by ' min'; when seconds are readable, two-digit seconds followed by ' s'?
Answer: 5 h 53 min
